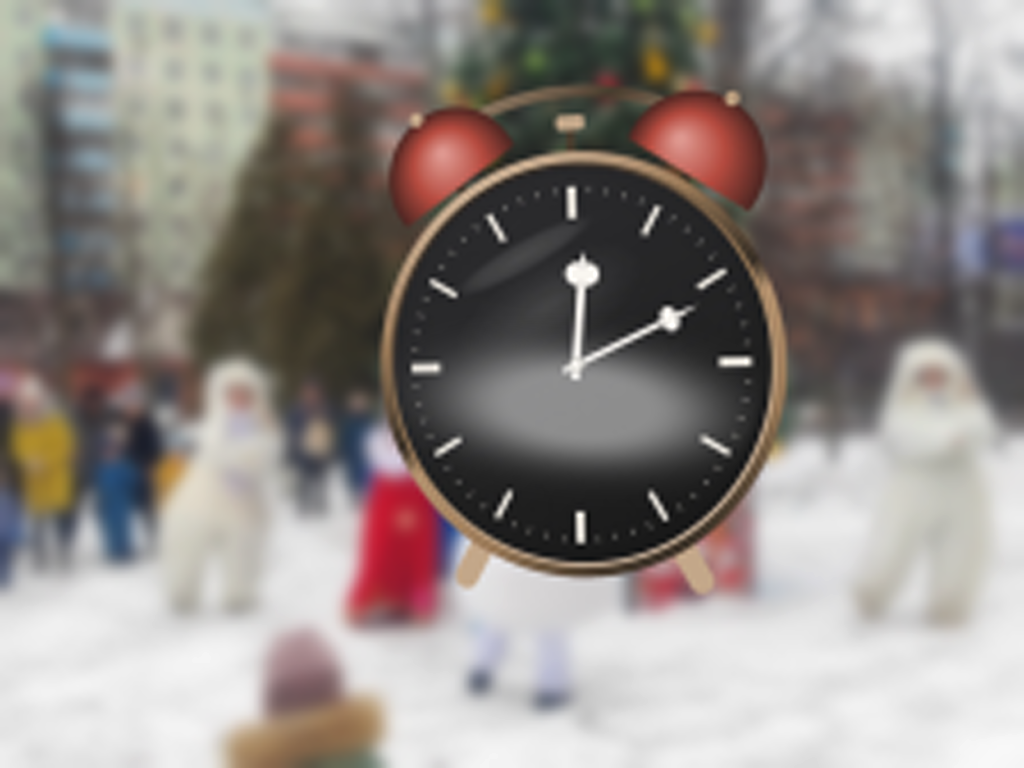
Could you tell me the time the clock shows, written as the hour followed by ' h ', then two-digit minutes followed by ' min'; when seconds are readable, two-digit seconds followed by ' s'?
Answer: 12 h 11 min
